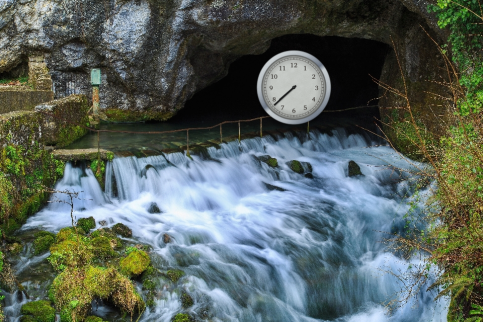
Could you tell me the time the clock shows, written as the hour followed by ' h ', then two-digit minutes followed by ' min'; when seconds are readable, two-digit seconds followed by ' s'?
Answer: 7 h 38 min
